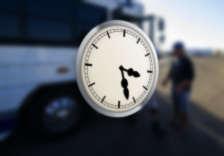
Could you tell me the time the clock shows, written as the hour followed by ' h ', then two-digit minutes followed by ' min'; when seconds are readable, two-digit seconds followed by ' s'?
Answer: 3 h 27 min
